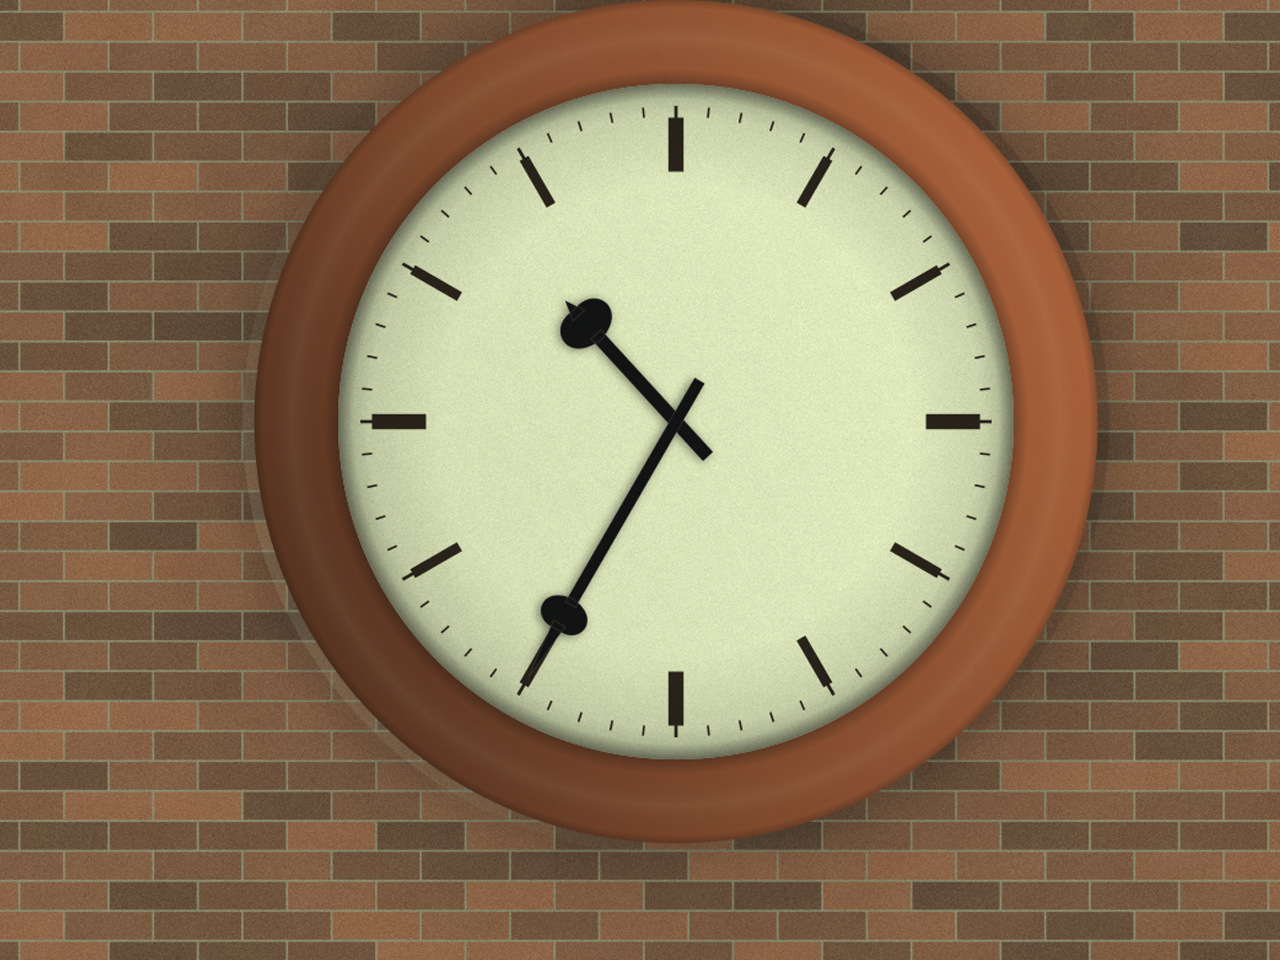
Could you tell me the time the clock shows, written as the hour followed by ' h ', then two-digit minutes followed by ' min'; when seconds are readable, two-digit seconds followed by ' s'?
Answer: 10 h 35 min
